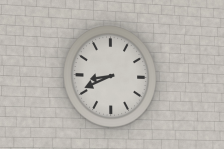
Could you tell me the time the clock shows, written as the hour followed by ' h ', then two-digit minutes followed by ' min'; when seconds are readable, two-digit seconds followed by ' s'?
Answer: 8 h 41 min
